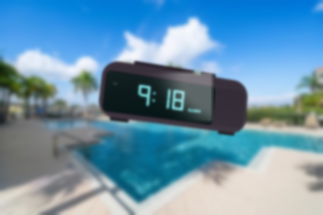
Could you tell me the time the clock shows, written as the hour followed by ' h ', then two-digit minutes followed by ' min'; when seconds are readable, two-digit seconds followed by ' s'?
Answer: 9 h 18 min
